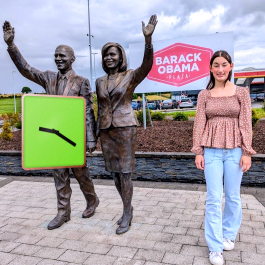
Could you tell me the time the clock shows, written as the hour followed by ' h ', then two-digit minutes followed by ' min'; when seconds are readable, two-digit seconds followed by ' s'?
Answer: 9 h 20 min
